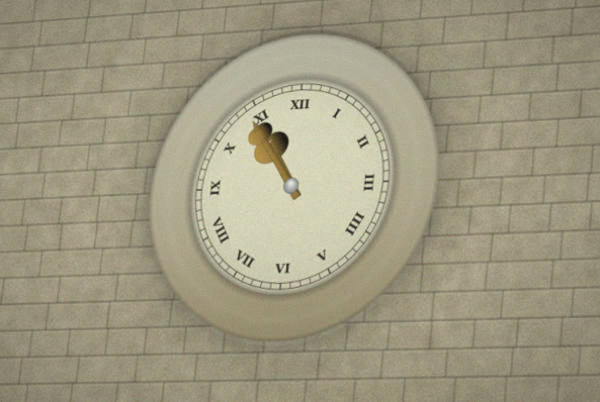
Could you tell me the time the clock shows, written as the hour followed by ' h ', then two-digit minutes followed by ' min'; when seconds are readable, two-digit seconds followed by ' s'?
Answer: 10 h 54 min
